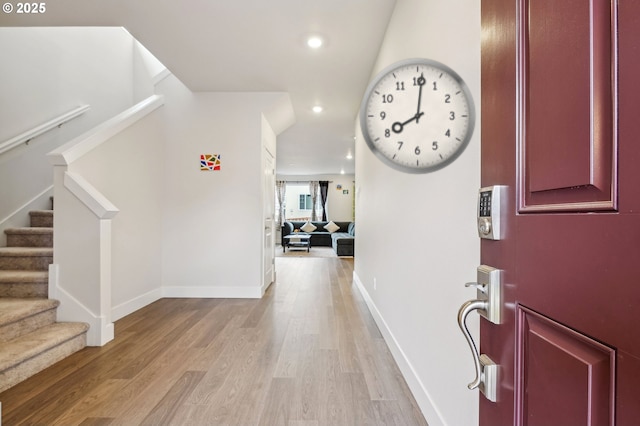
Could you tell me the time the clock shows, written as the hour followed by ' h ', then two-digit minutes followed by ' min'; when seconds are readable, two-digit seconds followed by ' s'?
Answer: 8 h 01 min
